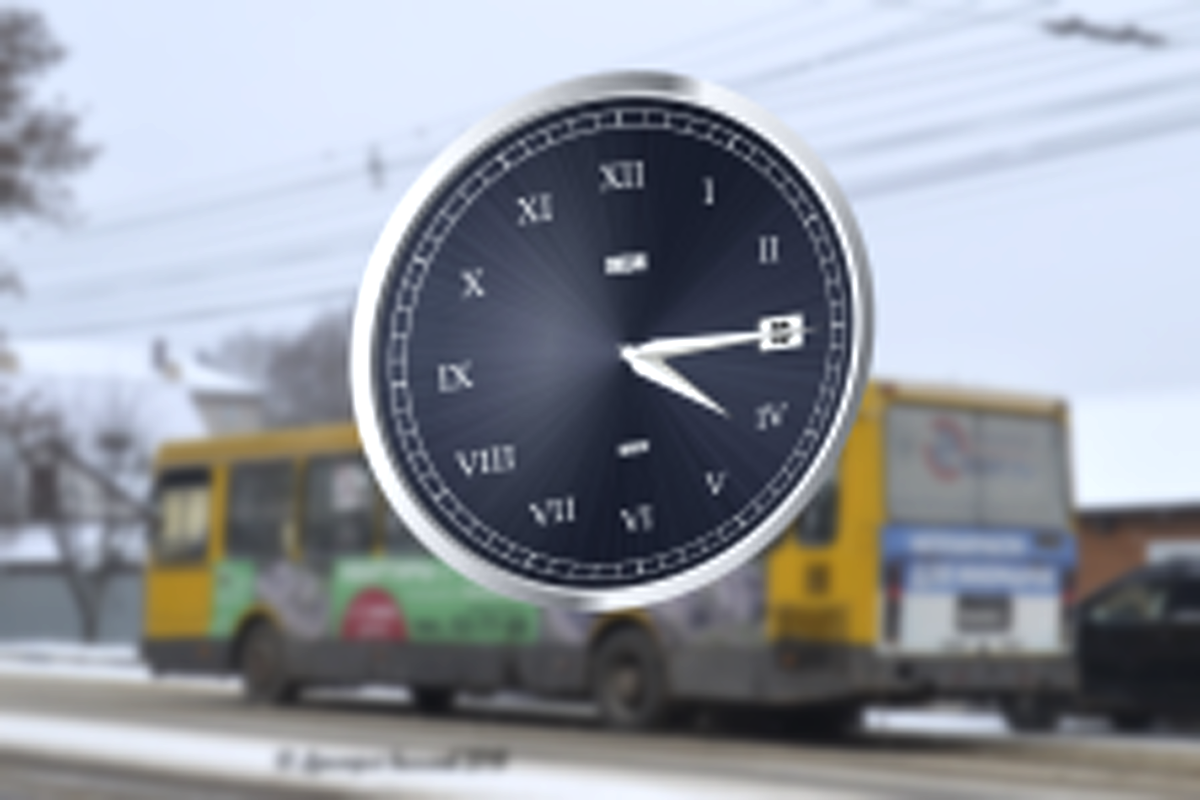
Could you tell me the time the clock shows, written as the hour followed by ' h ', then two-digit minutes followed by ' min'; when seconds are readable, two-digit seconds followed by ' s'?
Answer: 4 h 15 min
